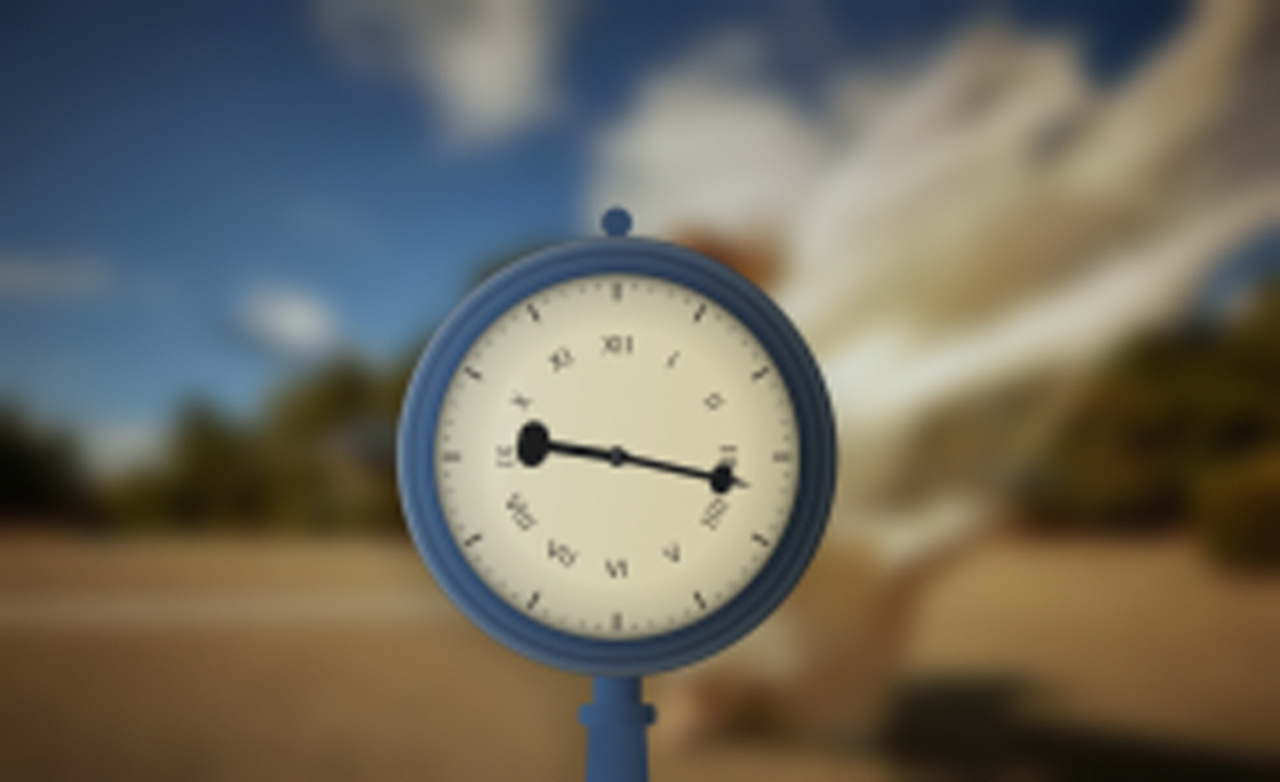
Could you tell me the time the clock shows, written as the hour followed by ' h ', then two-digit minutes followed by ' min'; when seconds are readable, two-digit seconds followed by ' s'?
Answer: 9 h 17 min
